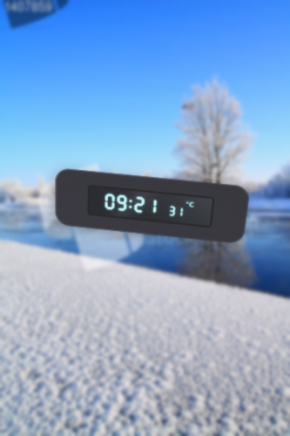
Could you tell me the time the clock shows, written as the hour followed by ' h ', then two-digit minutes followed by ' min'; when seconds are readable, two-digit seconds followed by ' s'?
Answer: 9 h 21 min
